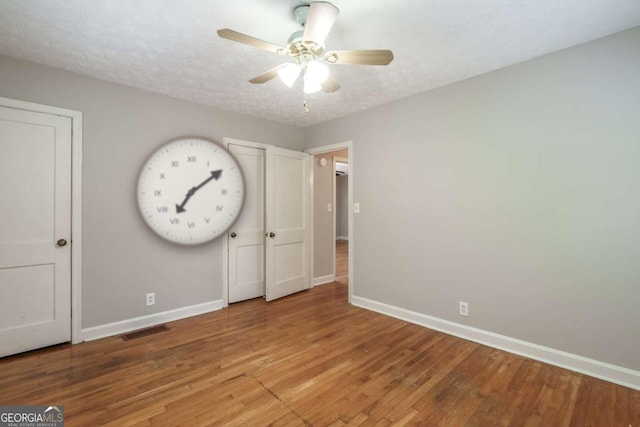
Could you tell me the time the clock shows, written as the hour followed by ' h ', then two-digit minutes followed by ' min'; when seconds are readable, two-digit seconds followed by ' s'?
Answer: 7 h 09 min
